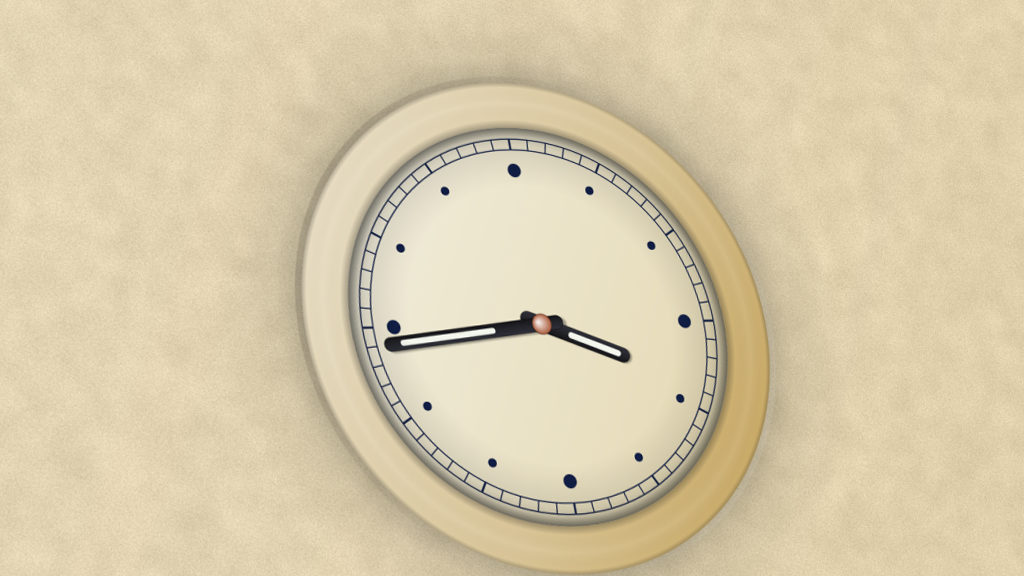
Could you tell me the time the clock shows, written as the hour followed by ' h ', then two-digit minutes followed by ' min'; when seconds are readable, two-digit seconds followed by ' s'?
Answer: 3 h 44 min
